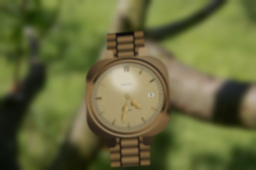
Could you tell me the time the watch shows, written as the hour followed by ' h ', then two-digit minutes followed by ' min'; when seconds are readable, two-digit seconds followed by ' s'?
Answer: 4 h 32 min
